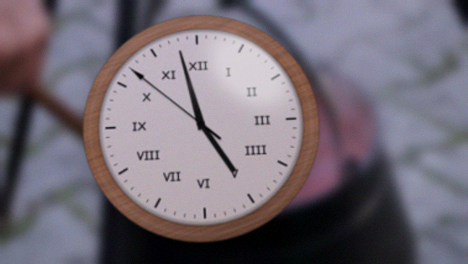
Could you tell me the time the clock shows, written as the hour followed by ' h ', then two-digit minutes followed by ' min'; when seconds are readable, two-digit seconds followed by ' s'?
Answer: 4 h 57 min 52 s
